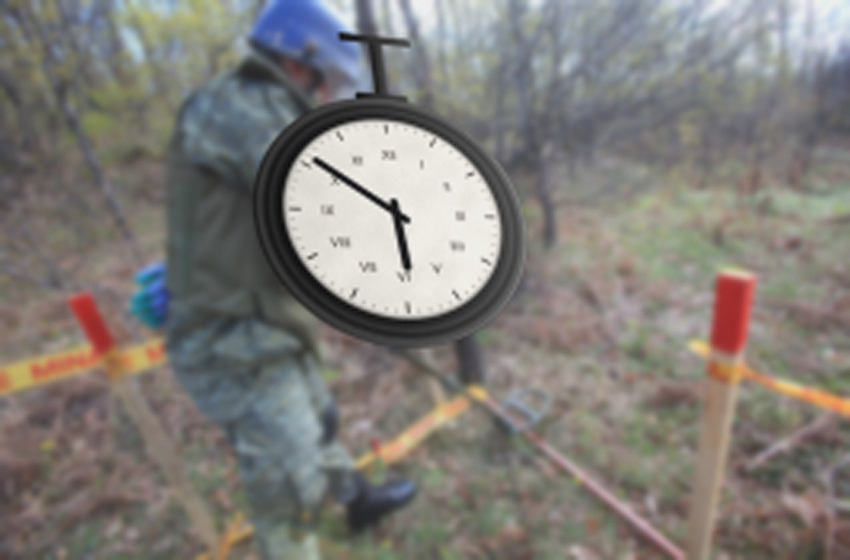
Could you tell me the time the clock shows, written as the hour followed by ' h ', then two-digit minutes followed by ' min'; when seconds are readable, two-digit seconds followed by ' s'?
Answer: 5 h 51 min
